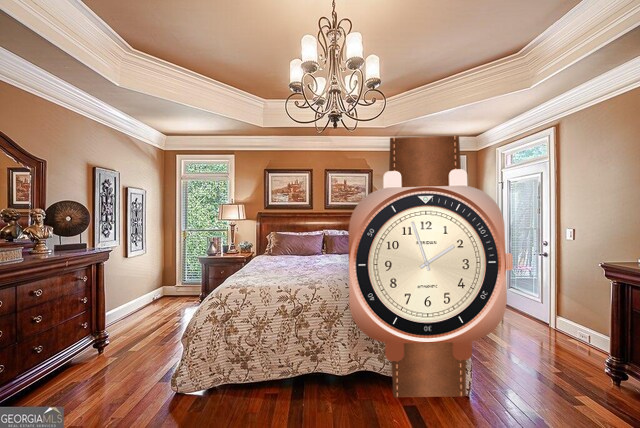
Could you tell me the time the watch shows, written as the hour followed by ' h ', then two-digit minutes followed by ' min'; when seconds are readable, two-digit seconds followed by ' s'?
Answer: 1 h 57 min
